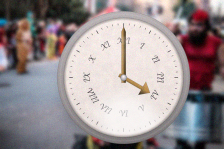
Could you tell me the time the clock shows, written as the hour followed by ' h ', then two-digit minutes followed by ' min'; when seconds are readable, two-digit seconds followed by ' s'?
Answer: 4 h 00 min
